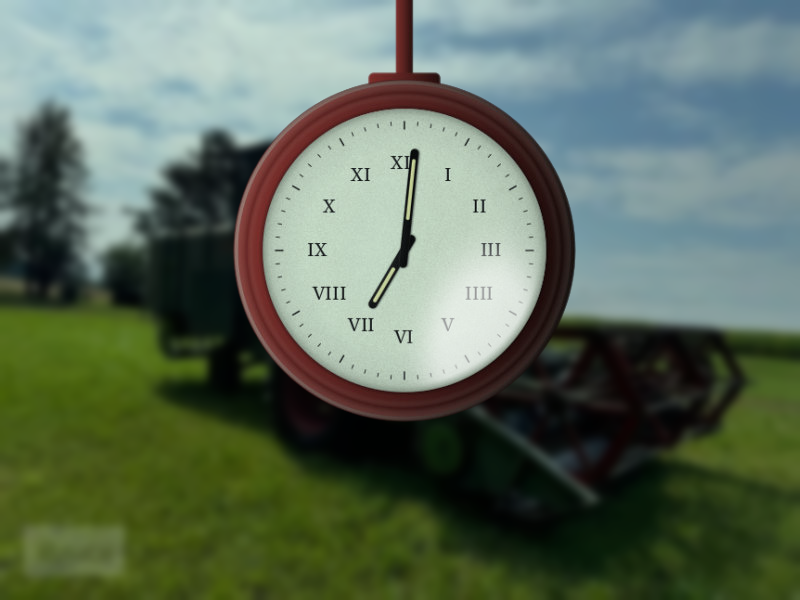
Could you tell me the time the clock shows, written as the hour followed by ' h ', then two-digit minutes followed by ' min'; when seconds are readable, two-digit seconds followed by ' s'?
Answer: 7 h 01 min
